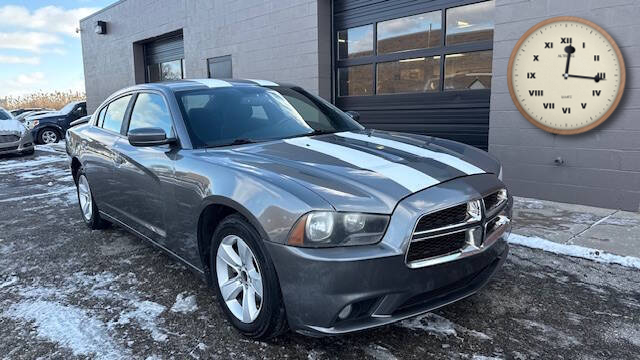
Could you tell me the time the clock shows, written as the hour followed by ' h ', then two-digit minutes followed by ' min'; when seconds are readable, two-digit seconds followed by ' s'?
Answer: 12 h 16 min
